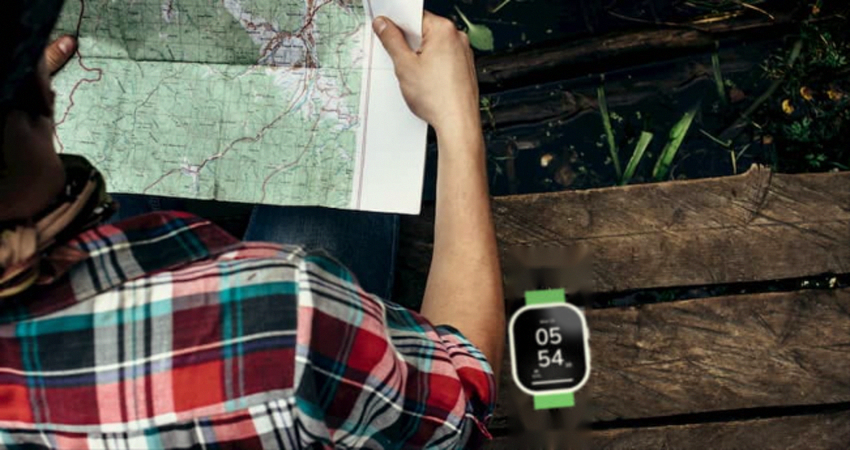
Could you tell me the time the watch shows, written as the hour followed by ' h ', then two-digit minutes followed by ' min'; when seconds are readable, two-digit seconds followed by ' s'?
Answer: 5 h 54 min
